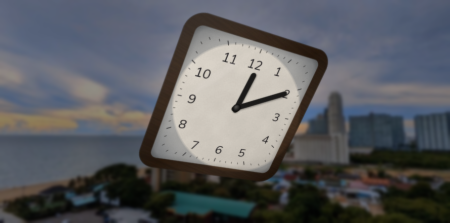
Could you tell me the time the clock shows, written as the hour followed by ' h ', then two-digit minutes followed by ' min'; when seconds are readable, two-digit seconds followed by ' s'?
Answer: 12 h 10 min
